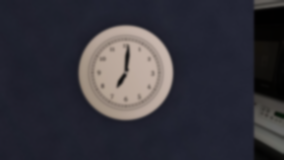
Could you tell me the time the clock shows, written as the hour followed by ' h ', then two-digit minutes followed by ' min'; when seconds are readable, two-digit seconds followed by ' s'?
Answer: 7 h 01 min
